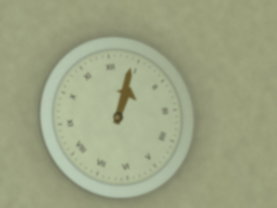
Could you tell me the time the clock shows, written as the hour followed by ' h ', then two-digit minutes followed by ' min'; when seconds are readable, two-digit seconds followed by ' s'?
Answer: 1 h 04 min
